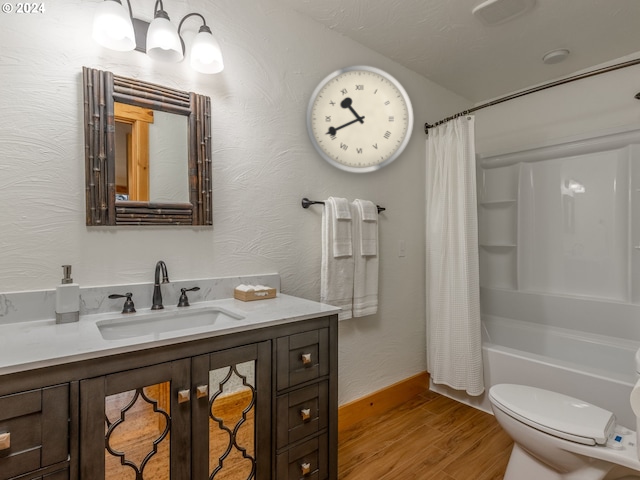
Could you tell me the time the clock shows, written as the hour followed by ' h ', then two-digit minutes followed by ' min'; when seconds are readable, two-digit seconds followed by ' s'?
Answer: 10 h 41 min
